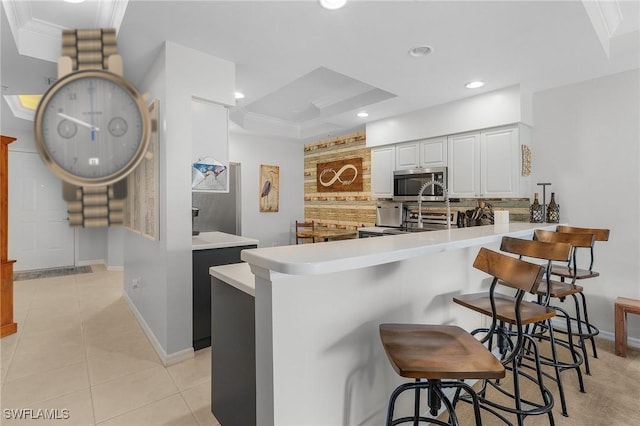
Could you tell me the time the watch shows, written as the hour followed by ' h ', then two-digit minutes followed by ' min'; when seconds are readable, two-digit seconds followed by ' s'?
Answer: 9 h 49 min
